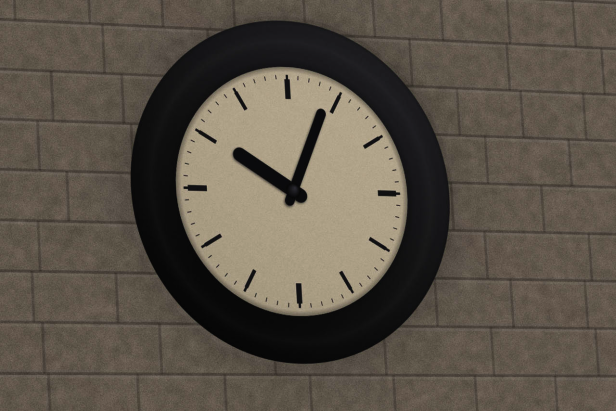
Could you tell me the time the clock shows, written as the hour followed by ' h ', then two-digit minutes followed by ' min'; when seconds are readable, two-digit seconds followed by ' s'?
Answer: 10 h 04 min
